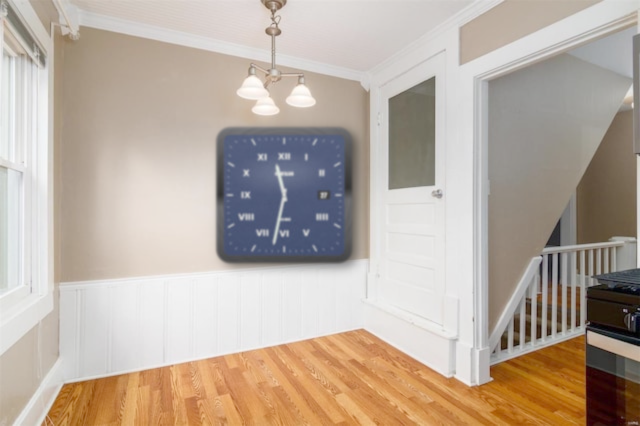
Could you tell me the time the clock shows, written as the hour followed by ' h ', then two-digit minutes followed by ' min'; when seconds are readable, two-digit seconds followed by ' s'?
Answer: 11 h 32 min
